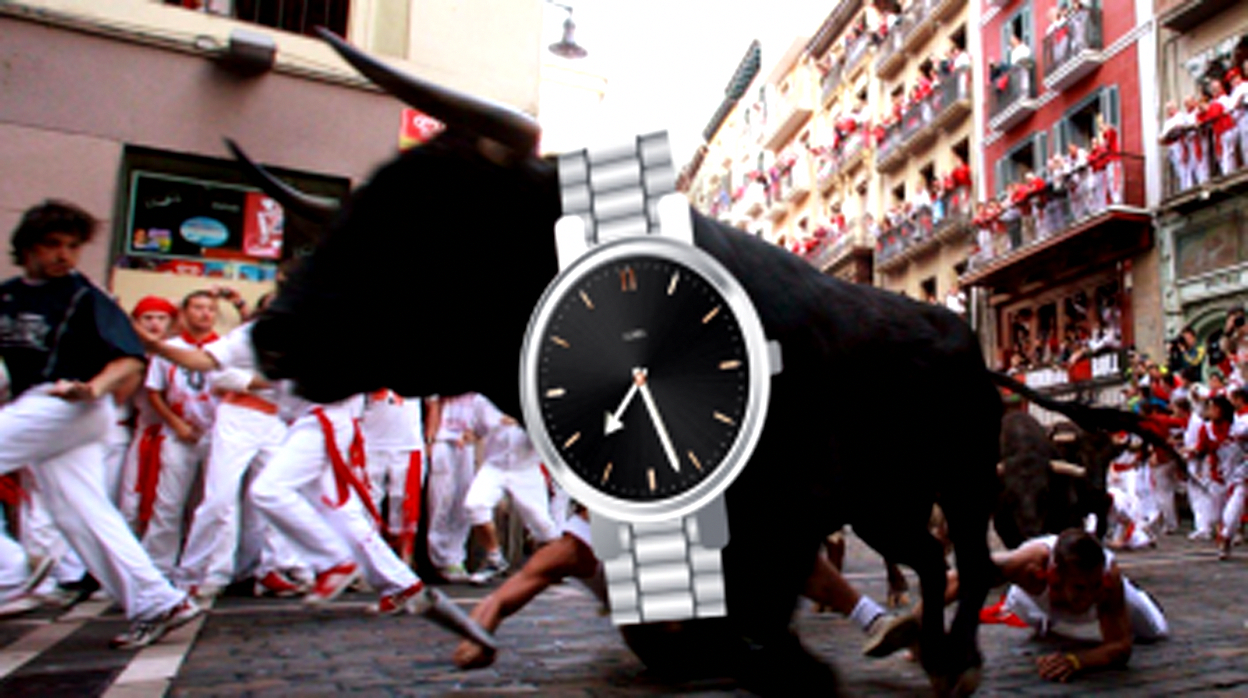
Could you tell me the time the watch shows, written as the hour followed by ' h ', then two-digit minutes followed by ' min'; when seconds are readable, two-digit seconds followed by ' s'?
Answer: 7 h 27 min
